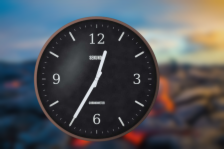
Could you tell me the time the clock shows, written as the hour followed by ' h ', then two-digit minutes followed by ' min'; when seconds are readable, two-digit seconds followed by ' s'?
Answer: 12 h 35 min
